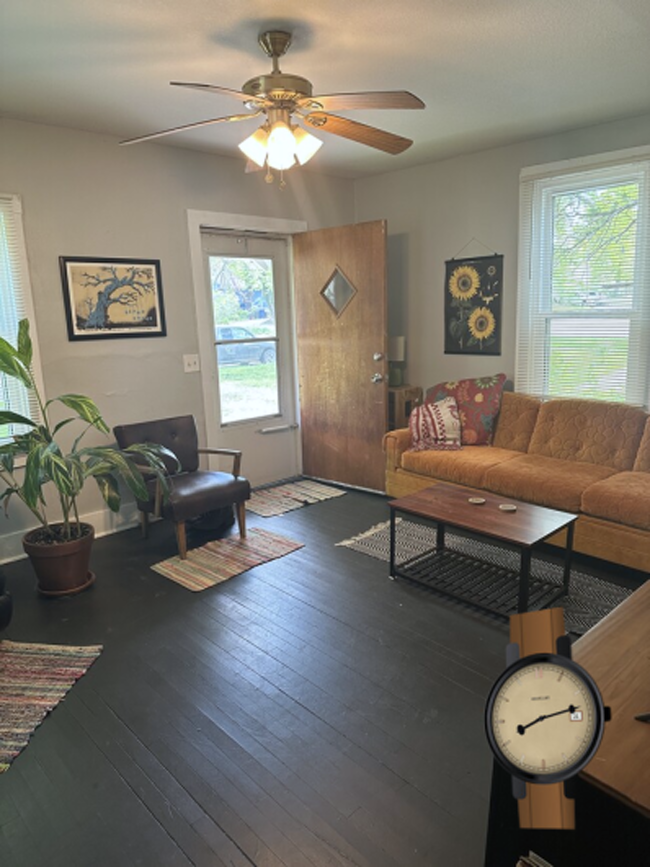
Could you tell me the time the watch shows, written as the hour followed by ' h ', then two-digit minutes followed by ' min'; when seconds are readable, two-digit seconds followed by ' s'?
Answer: 8 h 13 min
